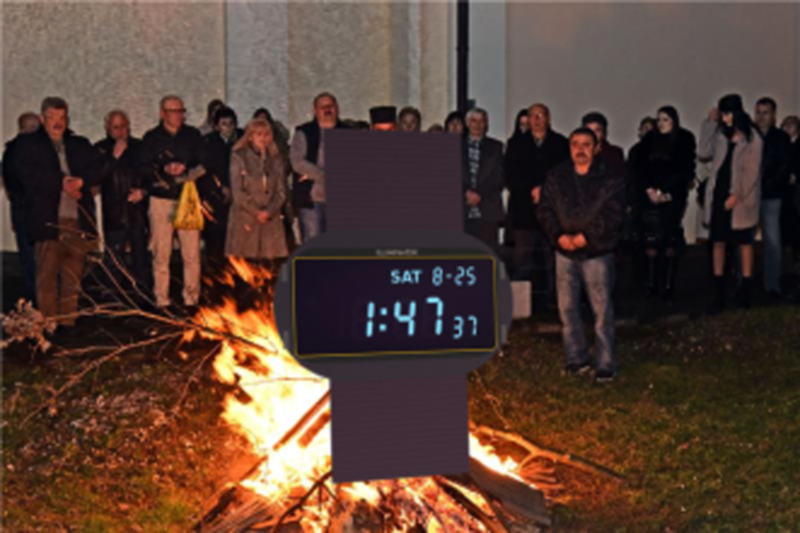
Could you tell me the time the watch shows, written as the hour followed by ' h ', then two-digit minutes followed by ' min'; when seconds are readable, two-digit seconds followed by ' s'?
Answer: 1 h 47 min 37 s
